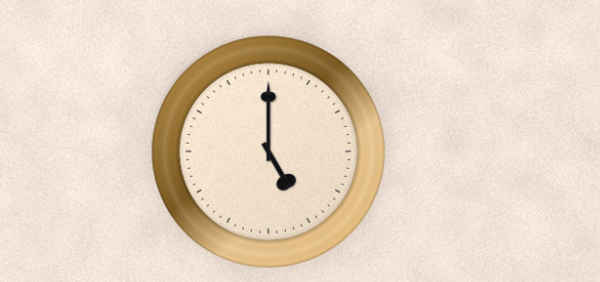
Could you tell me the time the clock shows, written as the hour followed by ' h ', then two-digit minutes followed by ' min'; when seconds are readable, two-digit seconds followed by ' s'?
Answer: 5 h 00 min
